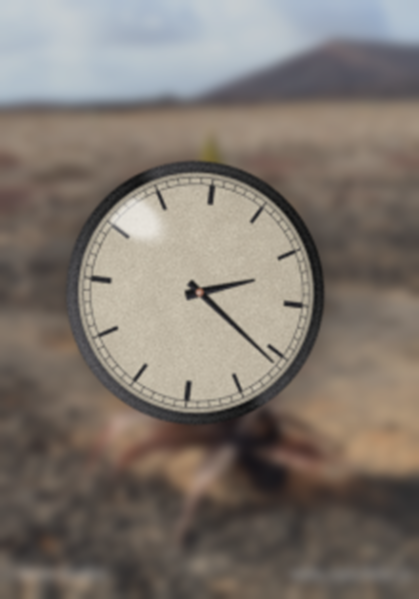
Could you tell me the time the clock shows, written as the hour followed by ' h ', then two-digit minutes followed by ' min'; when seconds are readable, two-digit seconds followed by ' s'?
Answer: 2 h 21 min
